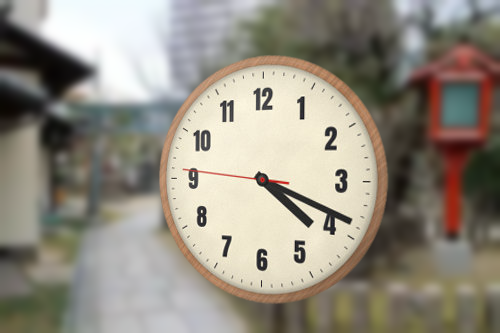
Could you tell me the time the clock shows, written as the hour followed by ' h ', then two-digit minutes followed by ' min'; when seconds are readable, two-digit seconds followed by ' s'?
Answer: 4 h 18 min 46 s
